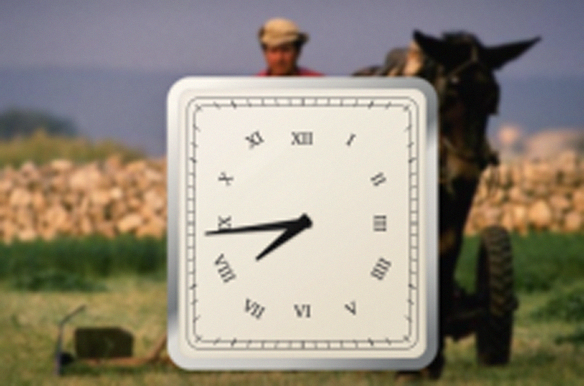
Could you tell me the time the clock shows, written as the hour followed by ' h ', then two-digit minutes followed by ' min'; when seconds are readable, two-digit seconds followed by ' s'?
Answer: 7 h 44 min
